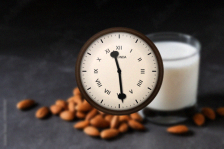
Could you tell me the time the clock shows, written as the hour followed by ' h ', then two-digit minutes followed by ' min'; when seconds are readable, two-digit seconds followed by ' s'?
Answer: 11 h 29 min
